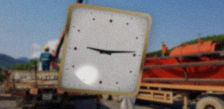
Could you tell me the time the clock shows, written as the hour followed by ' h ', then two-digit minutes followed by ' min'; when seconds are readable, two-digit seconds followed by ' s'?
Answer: 9 h 14 min
